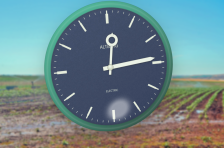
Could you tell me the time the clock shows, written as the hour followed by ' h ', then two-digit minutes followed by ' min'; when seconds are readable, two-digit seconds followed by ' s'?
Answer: 12 h 14 min
